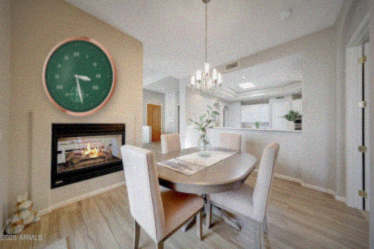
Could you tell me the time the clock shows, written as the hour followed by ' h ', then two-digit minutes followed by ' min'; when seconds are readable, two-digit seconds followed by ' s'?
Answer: 3 h 28 min
